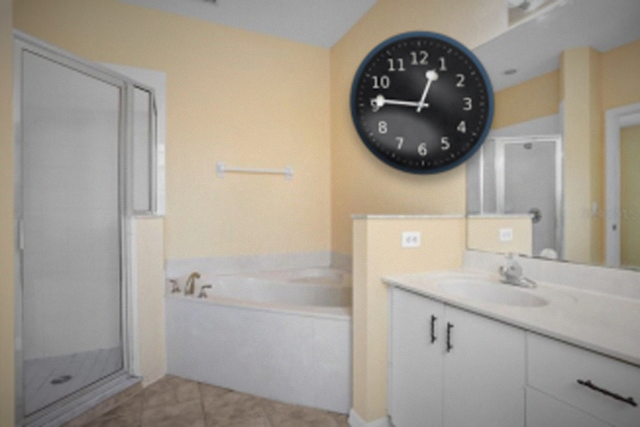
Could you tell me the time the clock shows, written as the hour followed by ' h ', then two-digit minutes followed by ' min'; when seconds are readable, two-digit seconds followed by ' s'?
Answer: 12 h 46 min
